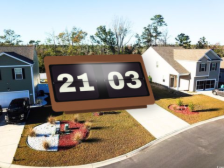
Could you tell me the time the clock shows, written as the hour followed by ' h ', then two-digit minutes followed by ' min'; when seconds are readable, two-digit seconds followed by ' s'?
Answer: 21 h 03 min
